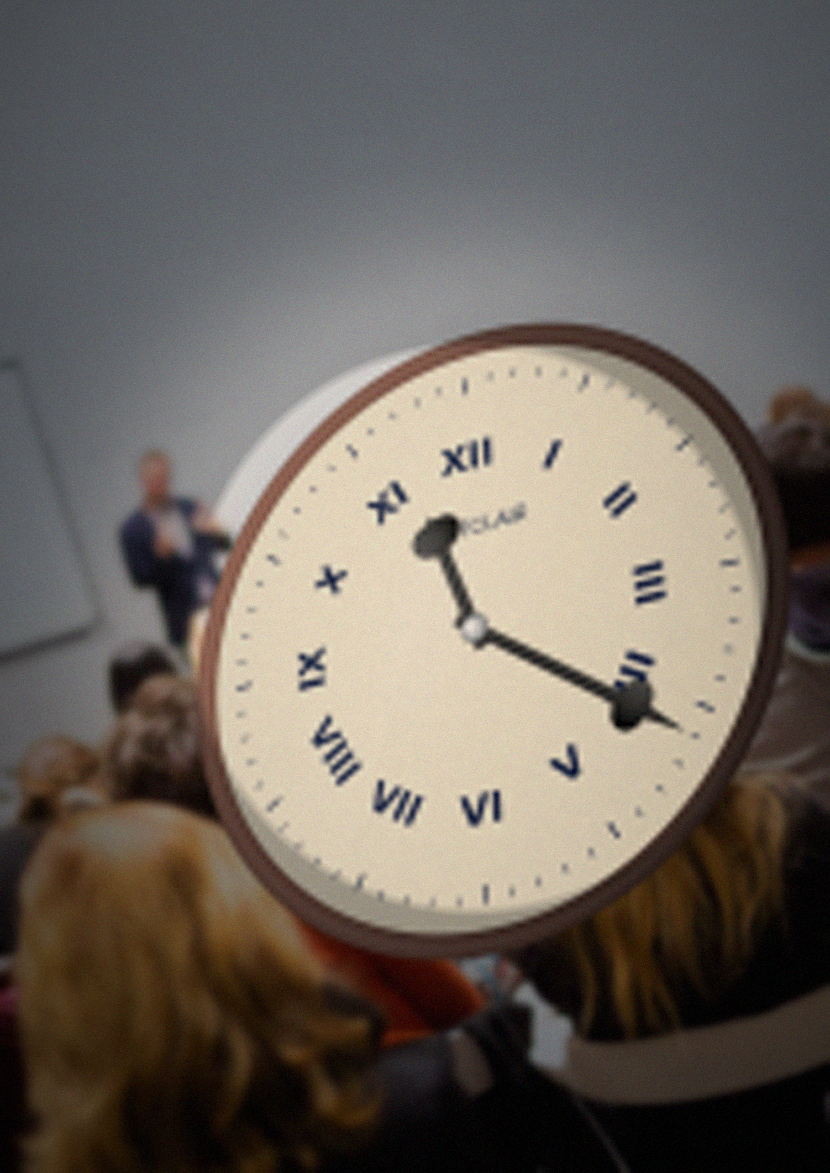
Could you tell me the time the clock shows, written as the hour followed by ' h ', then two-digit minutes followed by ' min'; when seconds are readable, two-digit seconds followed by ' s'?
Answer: 11 h 21 min
